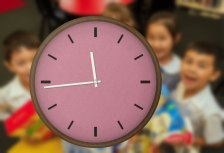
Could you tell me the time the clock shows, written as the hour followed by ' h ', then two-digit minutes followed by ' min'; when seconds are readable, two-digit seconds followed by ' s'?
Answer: 11 h 44 min
